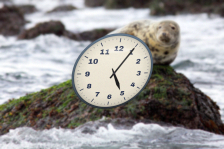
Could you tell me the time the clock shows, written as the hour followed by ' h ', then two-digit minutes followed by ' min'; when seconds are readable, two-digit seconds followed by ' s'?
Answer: 5 h 05 min
